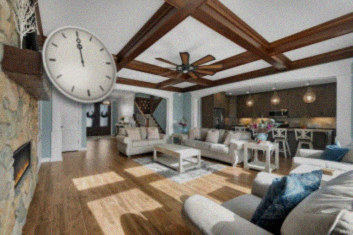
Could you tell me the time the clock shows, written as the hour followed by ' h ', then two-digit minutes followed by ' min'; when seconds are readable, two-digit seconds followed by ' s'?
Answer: 12 h 00 min
